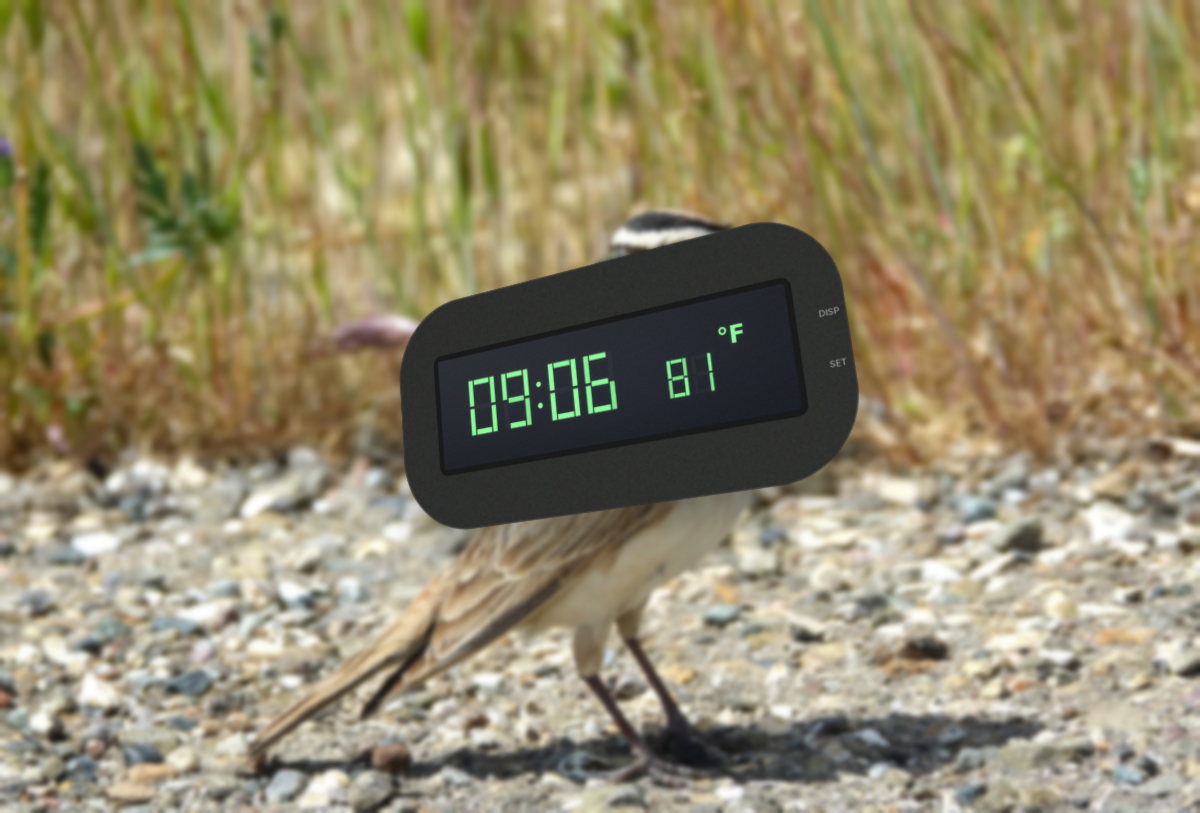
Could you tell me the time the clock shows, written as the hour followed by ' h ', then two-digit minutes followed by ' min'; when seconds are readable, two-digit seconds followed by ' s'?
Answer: 9 h 06 min
